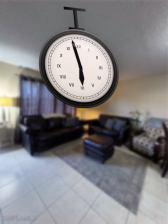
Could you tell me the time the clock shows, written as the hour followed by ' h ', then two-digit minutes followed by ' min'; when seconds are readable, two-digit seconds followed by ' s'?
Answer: 5 h 58 min
